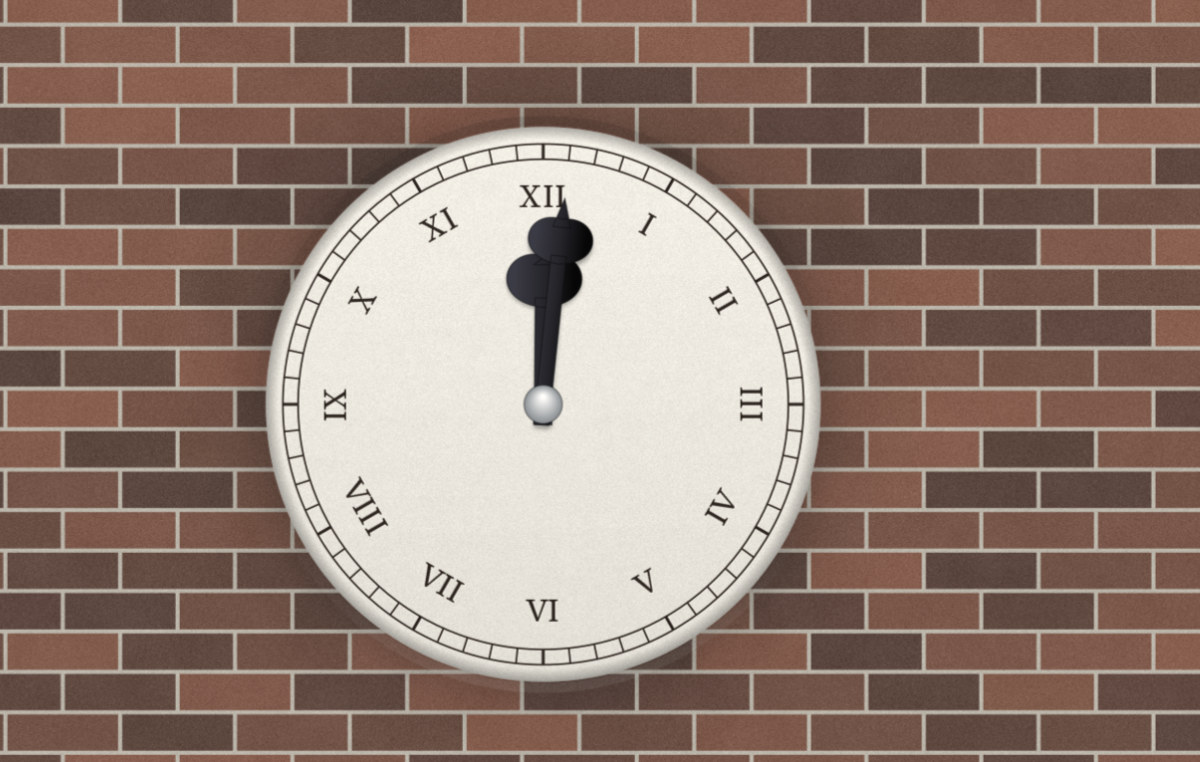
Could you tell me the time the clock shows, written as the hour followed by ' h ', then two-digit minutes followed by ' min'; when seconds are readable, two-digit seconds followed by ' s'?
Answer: 12 h 01 min
